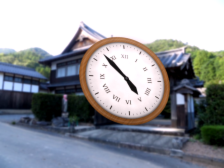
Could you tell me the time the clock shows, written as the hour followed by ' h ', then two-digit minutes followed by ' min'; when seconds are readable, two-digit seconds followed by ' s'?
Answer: 4 h 53 min
